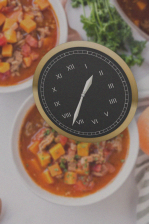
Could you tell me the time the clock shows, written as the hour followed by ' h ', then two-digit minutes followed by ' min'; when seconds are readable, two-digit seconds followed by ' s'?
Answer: 1 h 37 min
